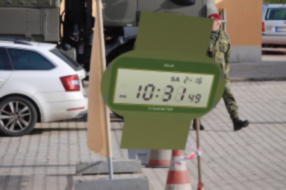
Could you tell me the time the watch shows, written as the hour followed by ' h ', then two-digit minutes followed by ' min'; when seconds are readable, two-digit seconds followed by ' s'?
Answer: 10 h 31 min 49 s
